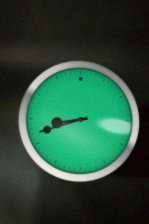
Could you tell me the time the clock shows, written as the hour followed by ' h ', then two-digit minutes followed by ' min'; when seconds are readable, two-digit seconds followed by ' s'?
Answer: 8 h 42 min
